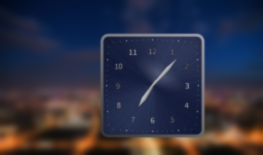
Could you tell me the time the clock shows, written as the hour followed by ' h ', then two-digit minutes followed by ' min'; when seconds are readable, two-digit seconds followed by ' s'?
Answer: 7 h 07 min
